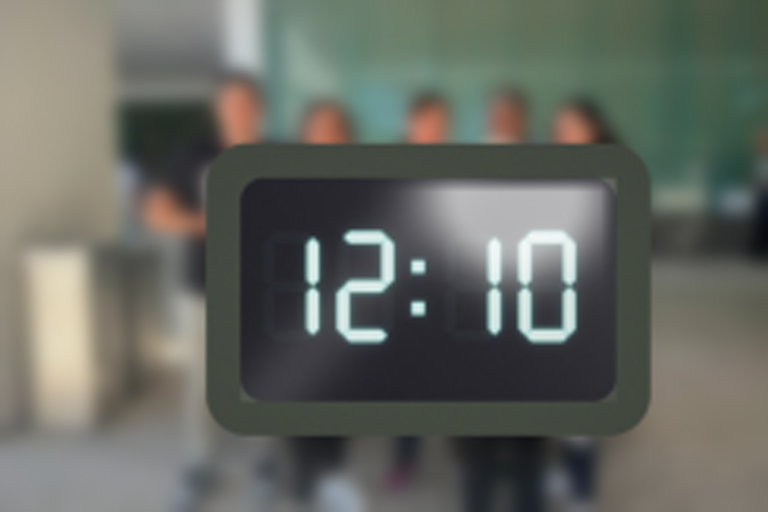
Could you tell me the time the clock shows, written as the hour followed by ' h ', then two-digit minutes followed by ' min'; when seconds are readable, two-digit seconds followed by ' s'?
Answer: 12 h 10 min
